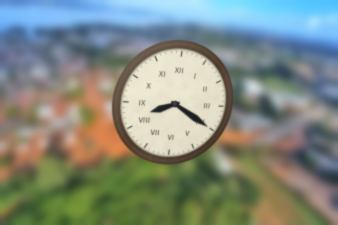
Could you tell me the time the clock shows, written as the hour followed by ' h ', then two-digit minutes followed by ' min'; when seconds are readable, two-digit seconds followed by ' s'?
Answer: 8 h 20 min
